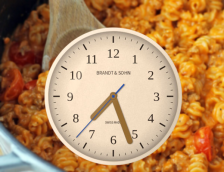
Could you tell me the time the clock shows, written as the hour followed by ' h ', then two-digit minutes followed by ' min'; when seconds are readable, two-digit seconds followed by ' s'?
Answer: 7 h 26 min 37 s
